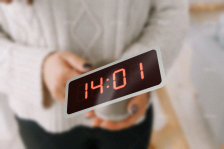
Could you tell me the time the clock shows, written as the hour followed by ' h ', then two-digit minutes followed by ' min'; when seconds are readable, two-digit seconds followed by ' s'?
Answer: 14 h 01 min
